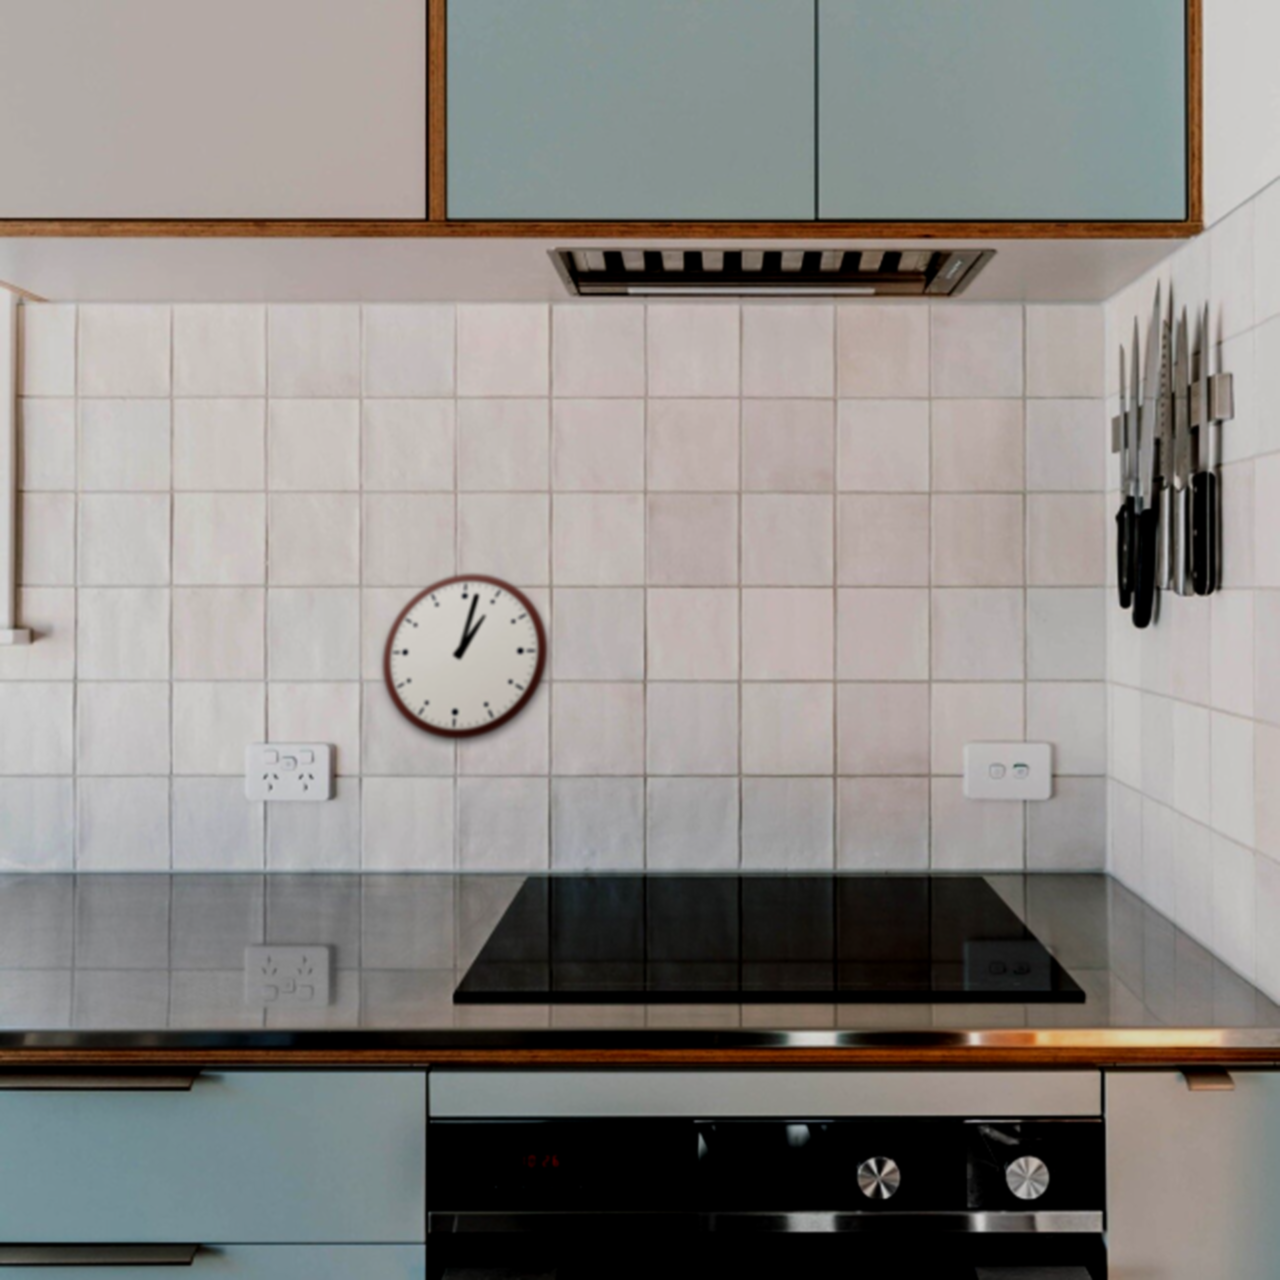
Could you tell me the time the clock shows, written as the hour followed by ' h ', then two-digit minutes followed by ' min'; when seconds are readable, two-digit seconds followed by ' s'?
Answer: 1 h 02 min
